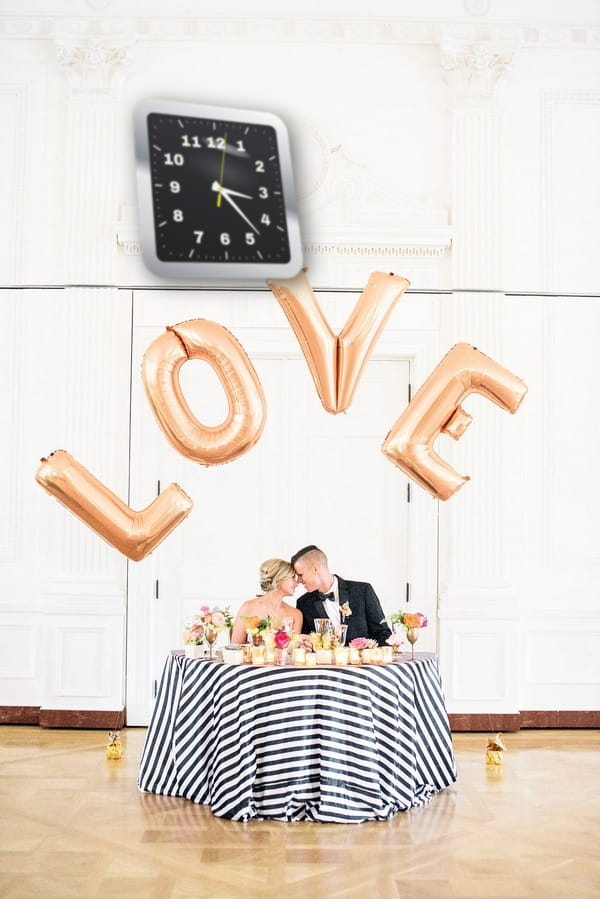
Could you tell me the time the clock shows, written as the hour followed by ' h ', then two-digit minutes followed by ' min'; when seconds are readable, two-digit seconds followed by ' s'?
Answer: 3 h 23 min 02 s
